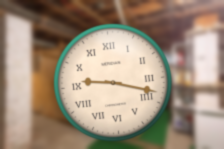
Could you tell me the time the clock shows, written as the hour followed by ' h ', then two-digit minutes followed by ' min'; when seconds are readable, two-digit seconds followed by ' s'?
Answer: 9 h 18 min
